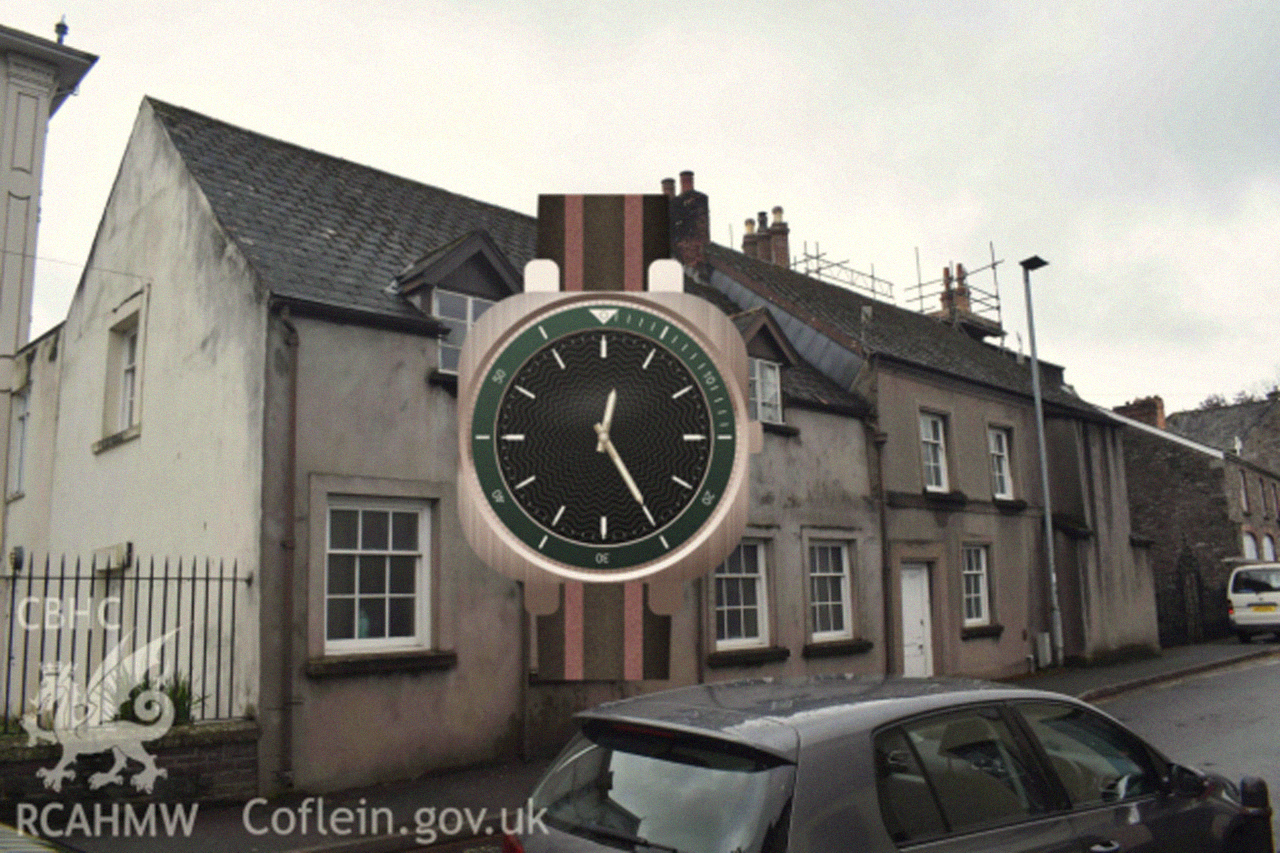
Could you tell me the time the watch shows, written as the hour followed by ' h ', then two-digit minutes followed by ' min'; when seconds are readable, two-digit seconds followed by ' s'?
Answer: 12 h 25 min
